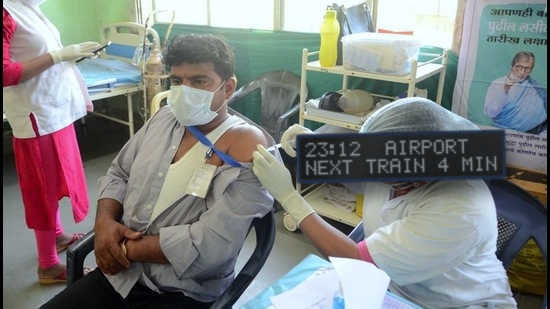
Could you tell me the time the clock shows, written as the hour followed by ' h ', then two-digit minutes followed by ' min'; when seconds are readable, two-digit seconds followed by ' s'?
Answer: 23 h 12 min
